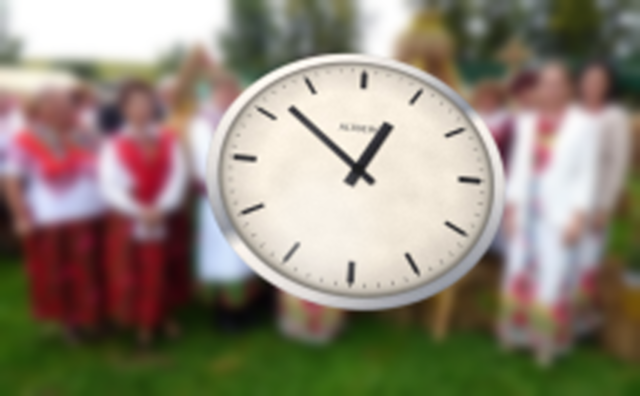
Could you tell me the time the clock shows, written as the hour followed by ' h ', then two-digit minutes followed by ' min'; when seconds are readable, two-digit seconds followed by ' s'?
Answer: 12 h 52 min
